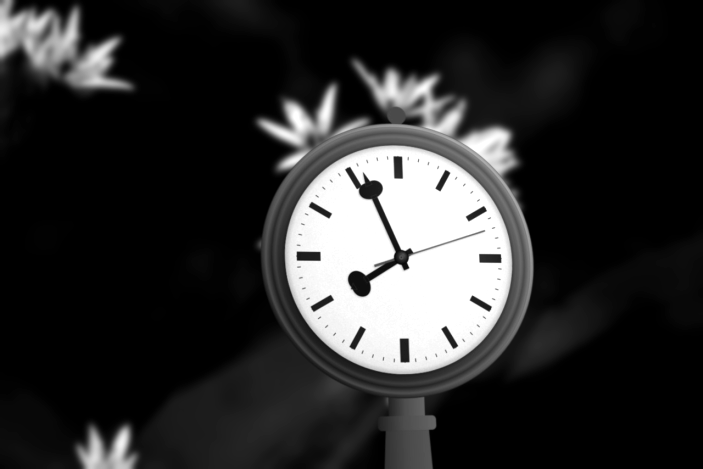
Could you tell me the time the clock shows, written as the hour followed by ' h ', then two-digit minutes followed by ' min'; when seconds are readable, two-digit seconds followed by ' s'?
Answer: 7 h 56 min 12 s
